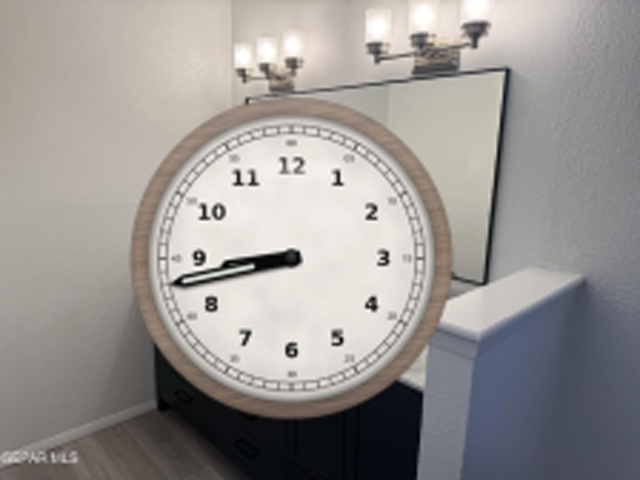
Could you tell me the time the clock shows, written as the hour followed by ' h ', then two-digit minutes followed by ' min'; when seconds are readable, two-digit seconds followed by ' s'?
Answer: 8 h 43 min
